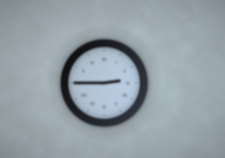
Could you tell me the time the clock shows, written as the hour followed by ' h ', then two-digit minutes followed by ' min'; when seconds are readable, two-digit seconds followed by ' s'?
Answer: 2 h 45 min
